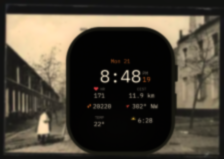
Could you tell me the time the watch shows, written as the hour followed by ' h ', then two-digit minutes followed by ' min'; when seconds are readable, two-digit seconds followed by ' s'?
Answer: 8 h 48 min
